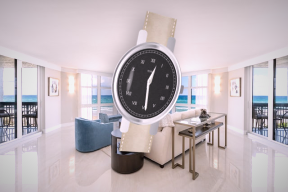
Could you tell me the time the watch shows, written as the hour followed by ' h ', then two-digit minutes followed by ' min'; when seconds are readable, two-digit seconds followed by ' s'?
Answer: 12 h 29 min
